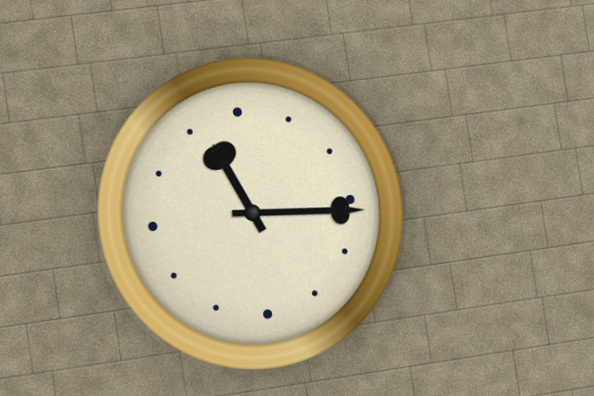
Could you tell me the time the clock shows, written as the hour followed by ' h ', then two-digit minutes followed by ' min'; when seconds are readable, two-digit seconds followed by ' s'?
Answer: 11 h 16 min
